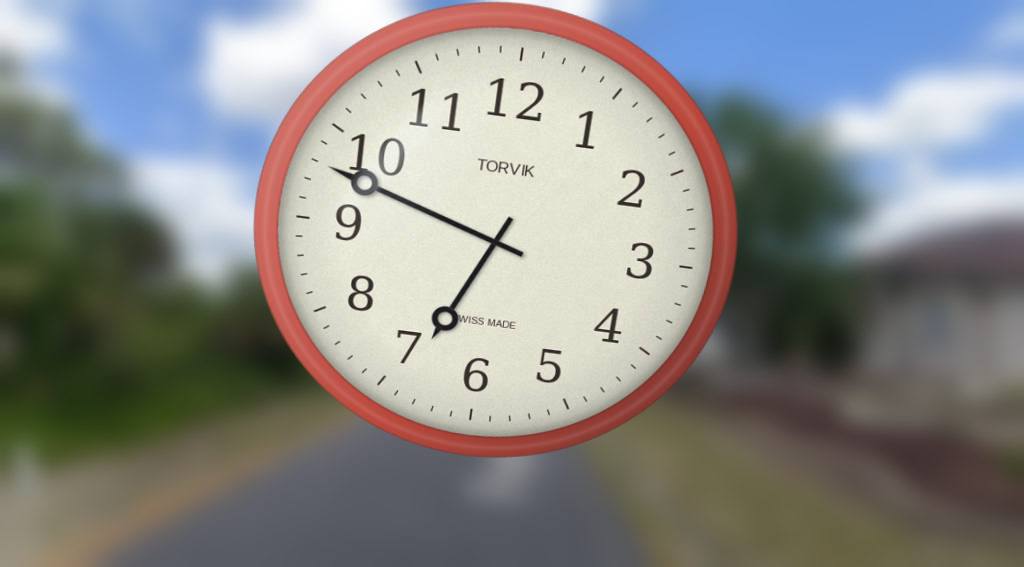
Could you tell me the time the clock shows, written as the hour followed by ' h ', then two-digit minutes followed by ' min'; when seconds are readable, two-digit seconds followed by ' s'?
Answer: 6 h 48 min
